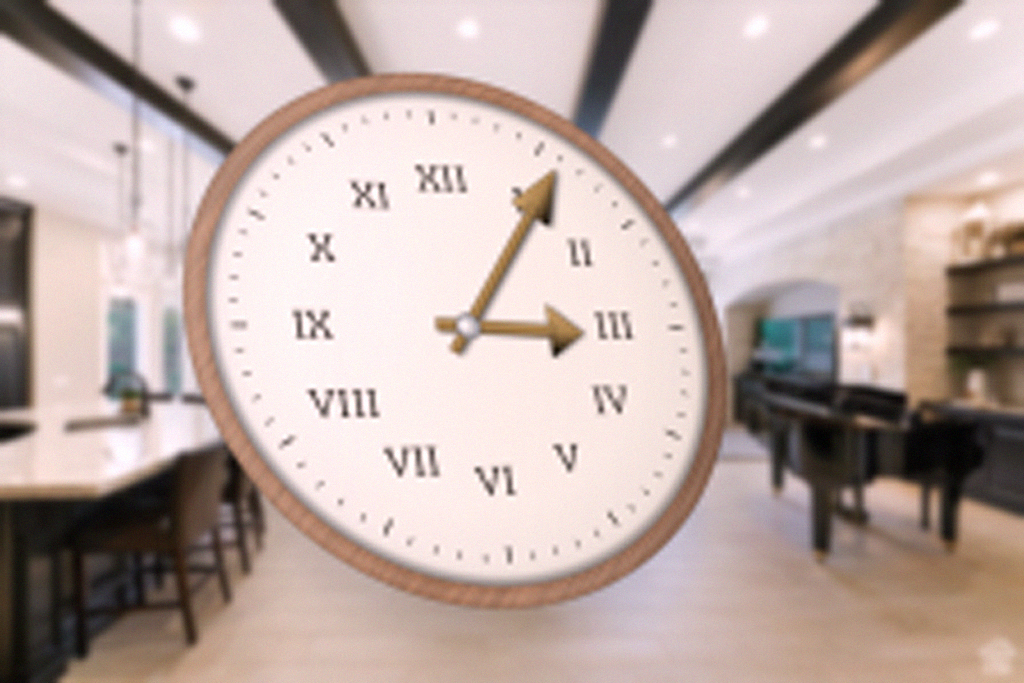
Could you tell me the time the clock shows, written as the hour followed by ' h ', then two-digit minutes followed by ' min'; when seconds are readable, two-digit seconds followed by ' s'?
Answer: 3 h 06 min
